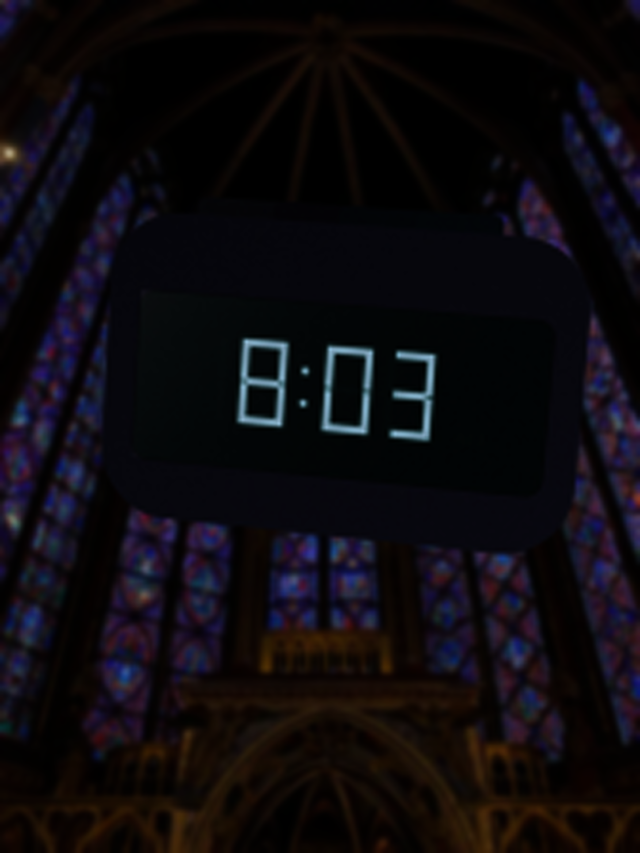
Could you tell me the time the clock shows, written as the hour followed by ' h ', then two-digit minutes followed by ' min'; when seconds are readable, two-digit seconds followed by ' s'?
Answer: 8 h 03 min
